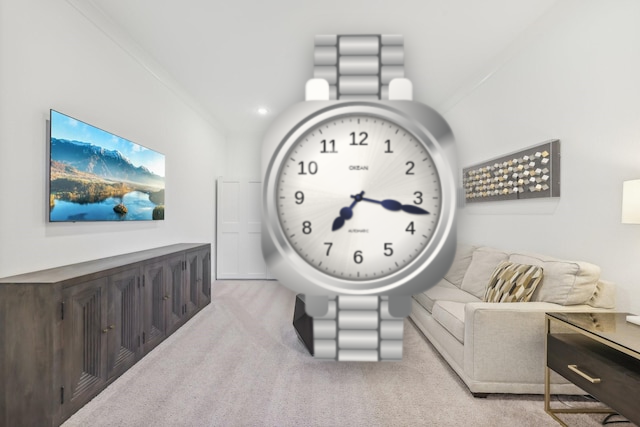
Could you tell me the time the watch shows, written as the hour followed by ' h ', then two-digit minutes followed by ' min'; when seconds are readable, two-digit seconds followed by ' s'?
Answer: 7 h 17 min
